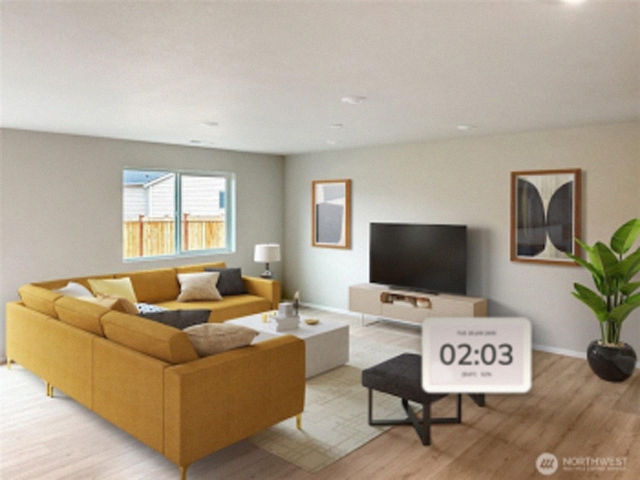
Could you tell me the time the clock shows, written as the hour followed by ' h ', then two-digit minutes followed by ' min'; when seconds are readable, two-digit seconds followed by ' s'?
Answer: 2 h 03 min
